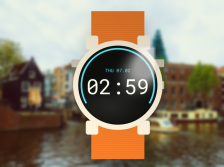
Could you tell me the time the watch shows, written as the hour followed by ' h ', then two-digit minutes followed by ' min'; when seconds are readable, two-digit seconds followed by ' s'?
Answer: 2 h 59 min
